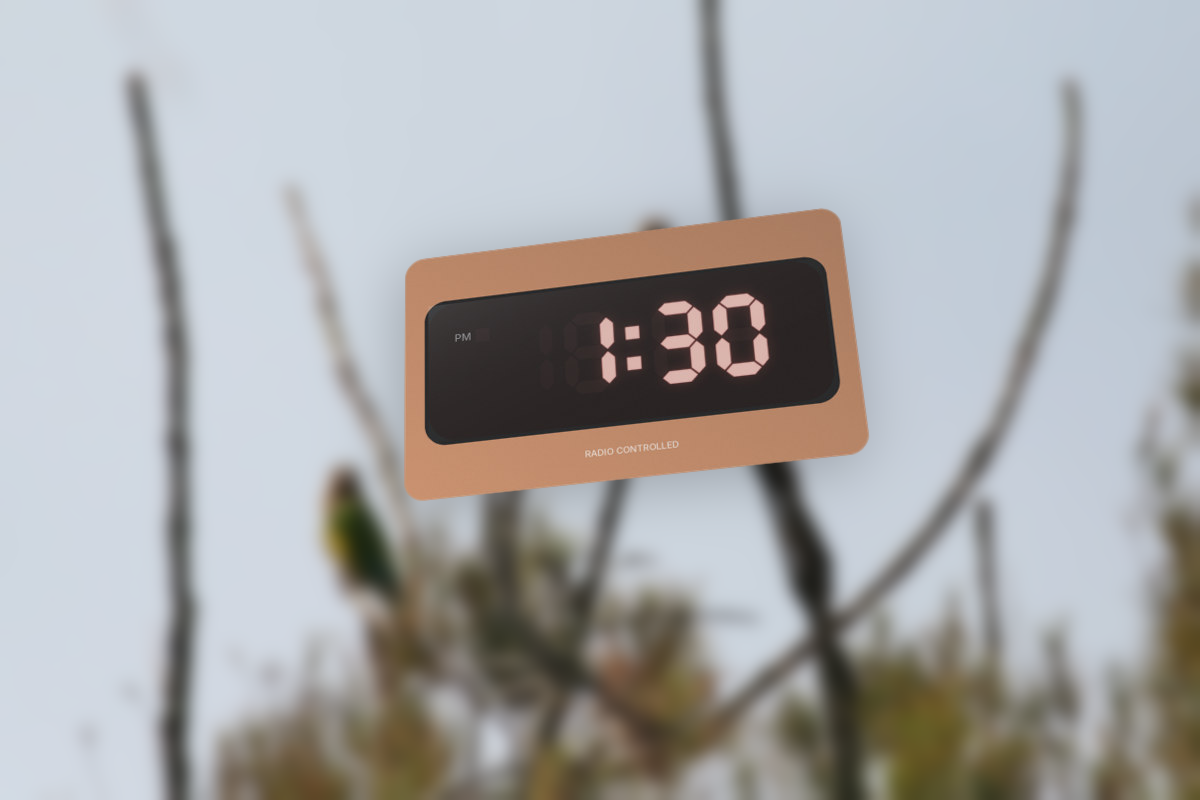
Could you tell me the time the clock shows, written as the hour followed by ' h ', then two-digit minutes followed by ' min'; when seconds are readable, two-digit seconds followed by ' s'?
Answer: 1 h 30 min
